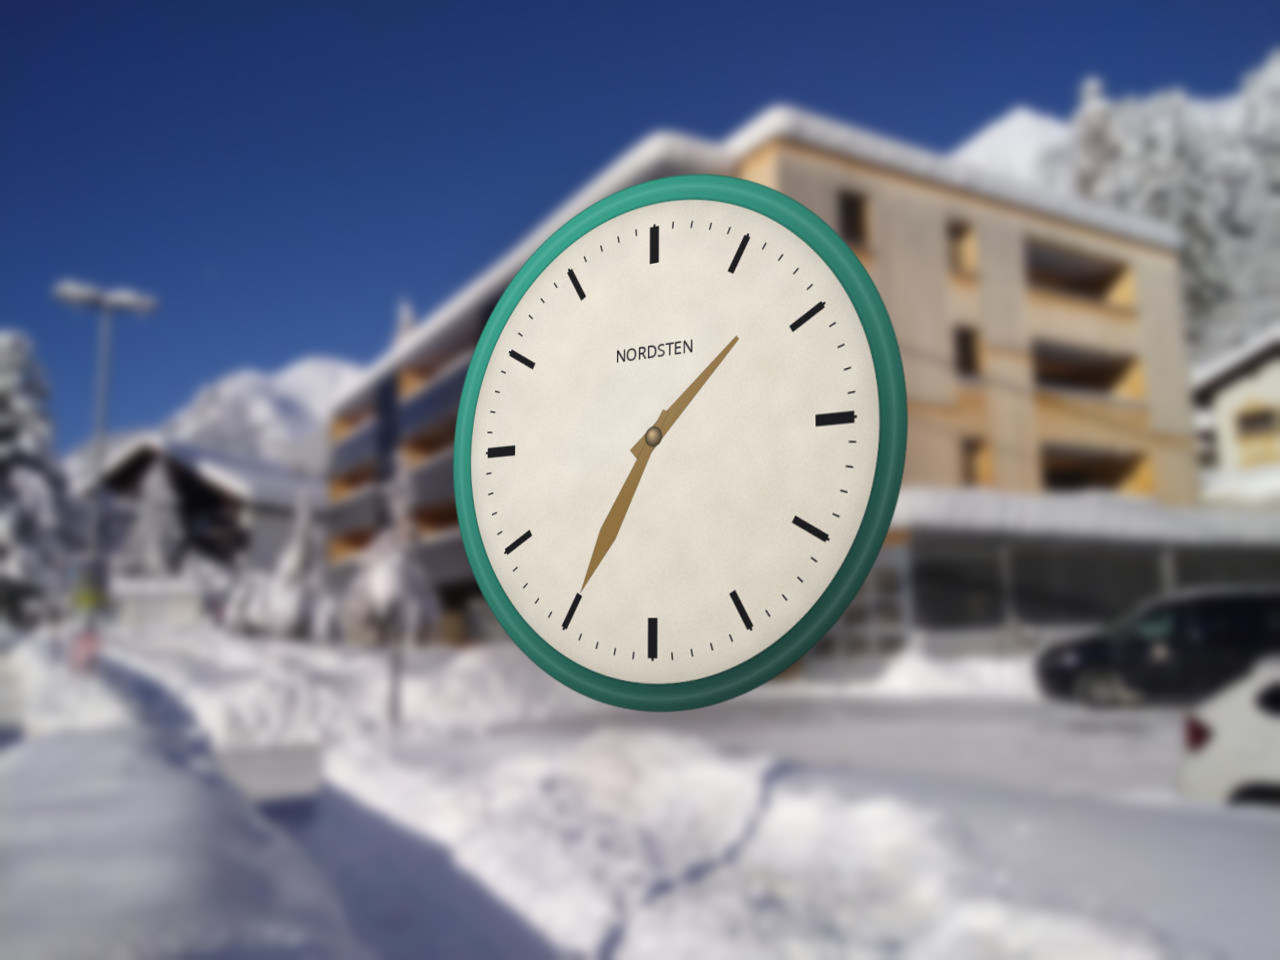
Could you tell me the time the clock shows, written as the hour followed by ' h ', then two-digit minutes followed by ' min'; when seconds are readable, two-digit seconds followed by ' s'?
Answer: 1 h 35 min
